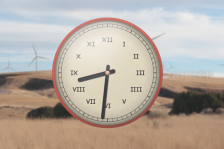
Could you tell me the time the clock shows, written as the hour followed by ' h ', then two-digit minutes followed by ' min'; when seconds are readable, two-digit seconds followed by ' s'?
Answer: 8 h 31 min
